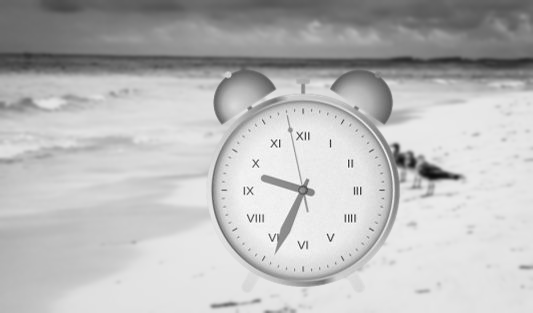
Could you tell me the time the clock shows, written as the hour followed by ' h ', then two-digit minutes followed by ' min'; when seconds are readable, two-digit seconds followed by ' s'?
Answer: 9 h 33 min 58 s
